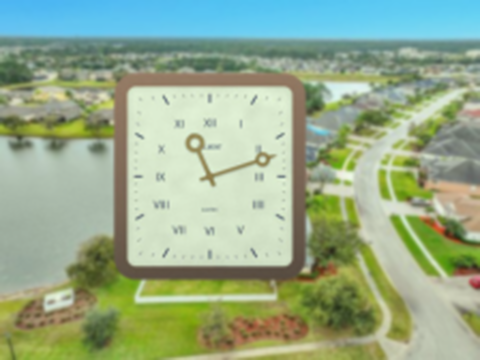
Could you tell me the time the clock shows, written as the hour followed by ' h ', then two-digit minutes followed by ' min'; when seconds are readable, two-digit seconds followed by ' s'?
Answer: 11 h 12 min
